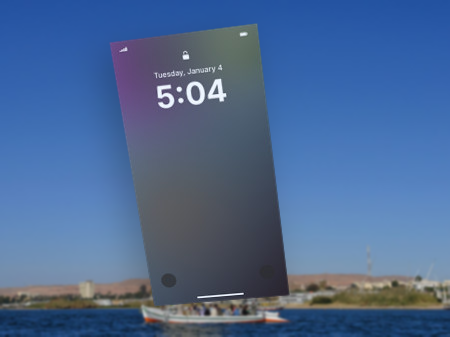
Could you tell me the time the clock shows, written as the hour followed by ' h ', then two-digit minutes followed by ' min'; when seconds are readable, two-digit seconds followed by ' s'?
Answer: 5 h 04 min
